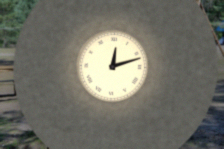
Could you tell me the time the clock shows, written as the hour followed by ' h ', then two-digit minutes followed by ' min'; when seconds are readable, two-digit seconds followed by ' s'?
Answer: 12 h 12 min
